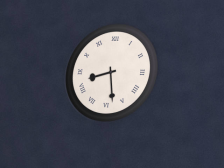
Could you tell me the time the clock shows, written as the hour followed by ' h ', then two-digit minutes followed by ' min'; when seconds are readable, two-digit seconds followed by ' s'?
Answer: 8 h 28 min
